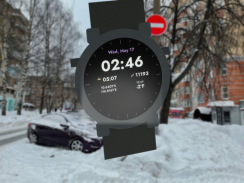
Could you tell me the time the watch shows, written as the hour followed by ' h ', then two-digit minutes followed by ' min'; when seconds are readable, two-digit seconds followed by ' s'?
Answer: 2 h 46 min
